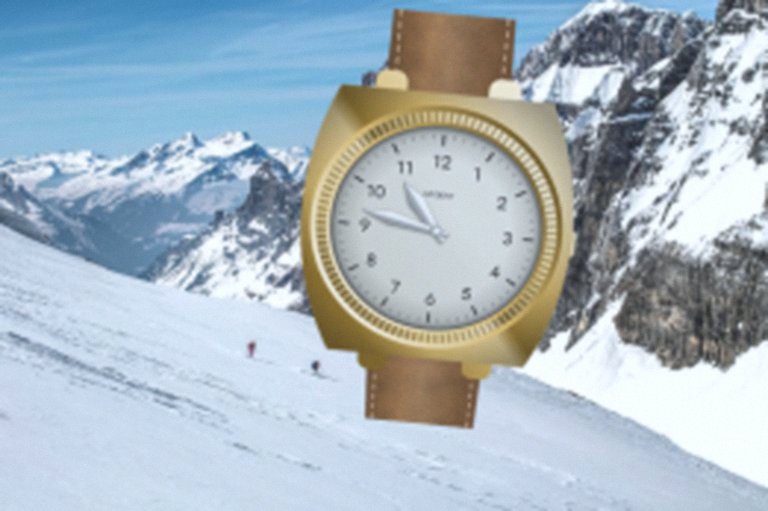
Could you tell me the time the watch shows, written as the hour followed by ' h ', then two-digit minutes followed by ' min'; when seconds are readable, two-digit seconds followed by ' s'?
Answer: 10 h 47 min
